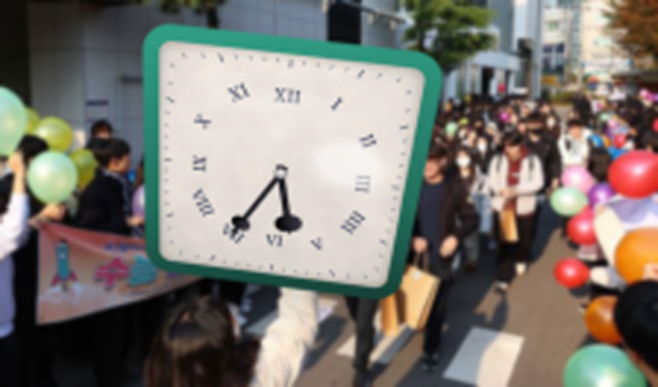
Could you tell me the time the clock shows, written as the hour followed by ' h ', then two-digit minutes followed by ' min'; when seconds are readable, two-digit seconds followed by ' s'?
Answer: 5 h 35 min
